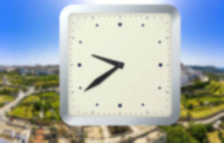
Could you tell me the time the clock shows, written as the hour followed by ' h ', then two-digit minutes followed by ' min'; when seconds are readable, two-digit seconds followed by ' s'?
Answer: 9 h 39 min
